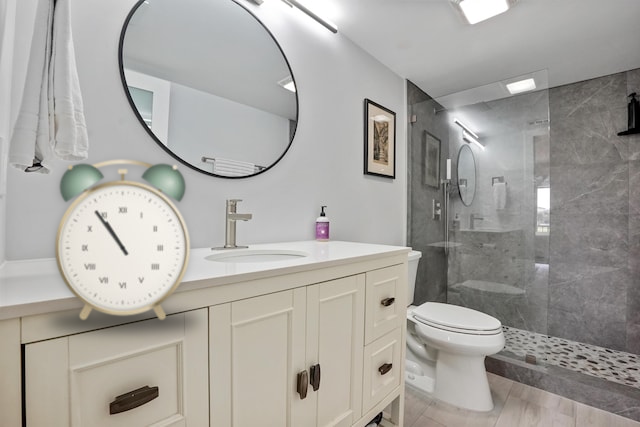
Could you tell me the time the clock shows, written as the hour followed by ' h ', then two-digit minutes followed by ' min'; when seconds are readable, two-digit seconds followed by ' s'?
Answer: 10 h 54 min
